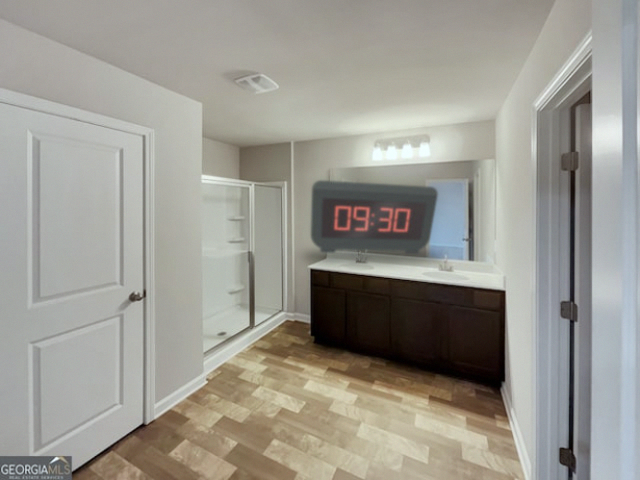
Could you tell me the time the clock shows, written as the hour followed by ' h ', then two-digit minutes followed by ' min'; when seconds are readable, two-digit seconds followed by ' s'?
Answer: 9 h 30 min
